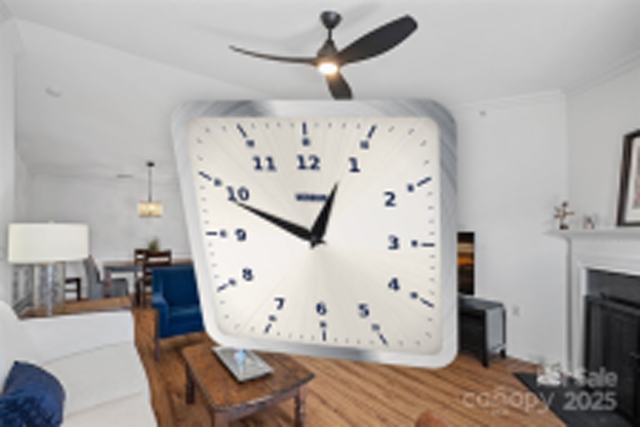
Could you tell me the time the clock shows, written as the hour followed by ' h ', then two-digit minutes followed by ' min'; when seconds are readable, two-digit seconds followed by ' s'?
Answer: 12 h 49 min
